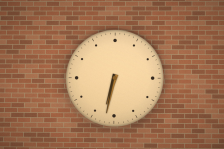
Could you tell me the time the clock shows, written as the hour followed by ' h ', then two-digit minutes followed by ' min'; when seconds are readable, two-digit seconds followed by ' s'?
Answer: 6 h 32 min
